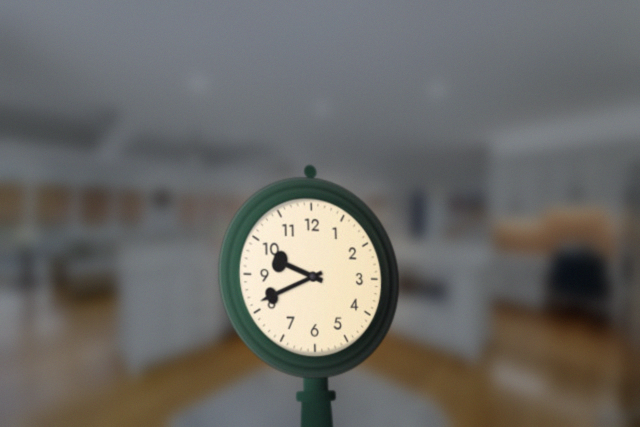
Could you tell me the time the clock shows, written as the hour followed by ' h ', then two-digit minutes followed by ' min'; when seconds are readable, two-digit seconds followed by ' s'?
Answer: 9 h 41 min
